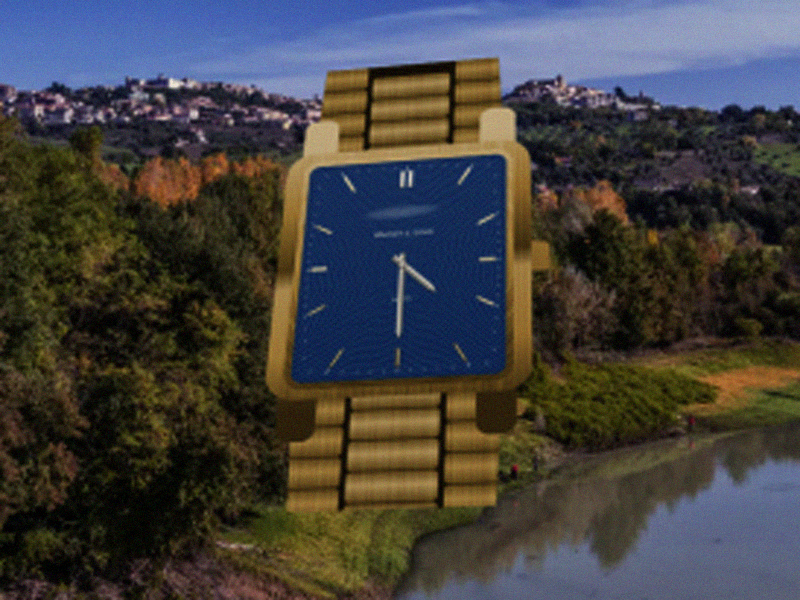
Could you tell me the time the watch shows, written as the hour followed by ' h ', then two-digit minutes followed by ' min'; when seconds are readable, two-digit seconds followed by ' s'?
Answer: 4 h 30 min
